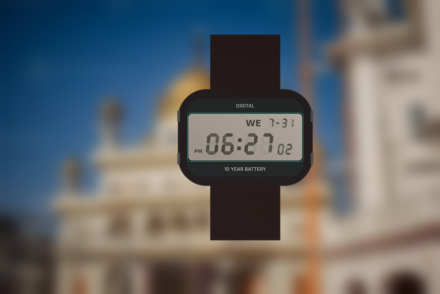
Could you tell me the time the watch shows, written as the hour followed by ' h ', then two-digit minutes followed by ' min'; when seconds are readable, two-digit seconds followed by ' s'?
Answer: 6 h 27 min 02 s
